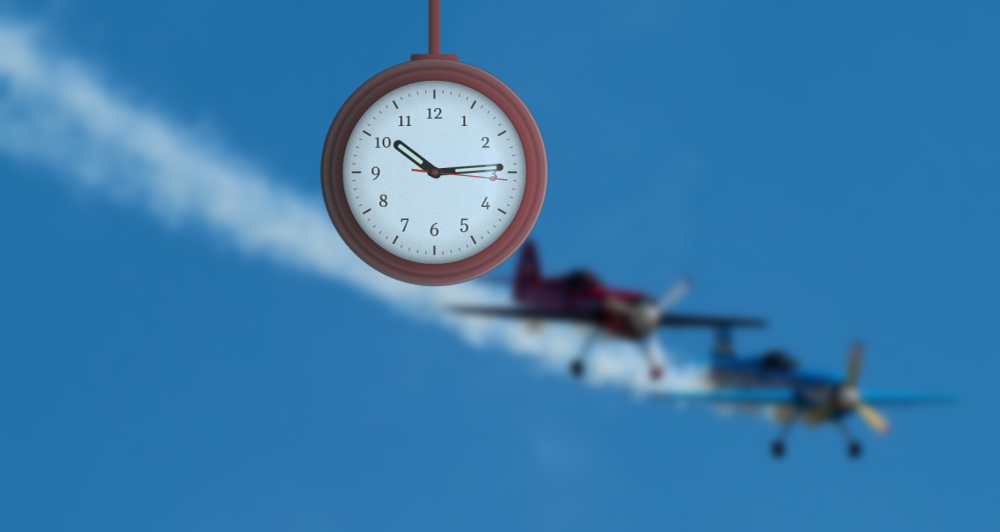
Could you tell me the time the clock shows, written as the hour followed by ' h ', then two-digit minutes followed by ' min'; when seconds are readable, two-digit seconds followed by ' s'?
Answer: 10 h 14 min 16 s
